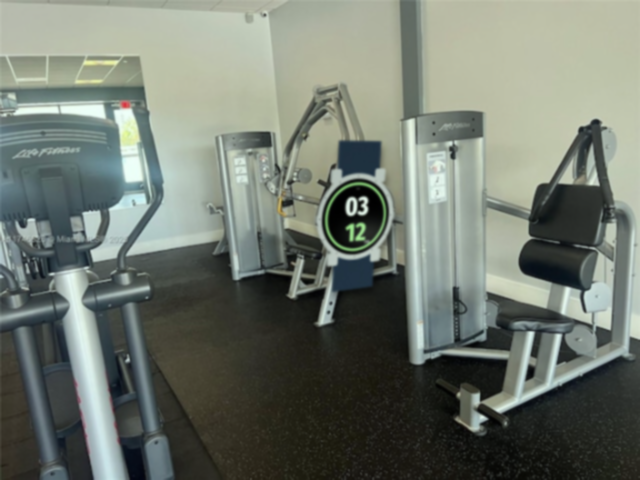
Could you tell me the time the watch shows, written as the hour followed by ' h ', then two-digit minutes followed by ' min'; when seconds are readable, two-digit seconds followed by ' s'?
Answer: 3 h 12 min
